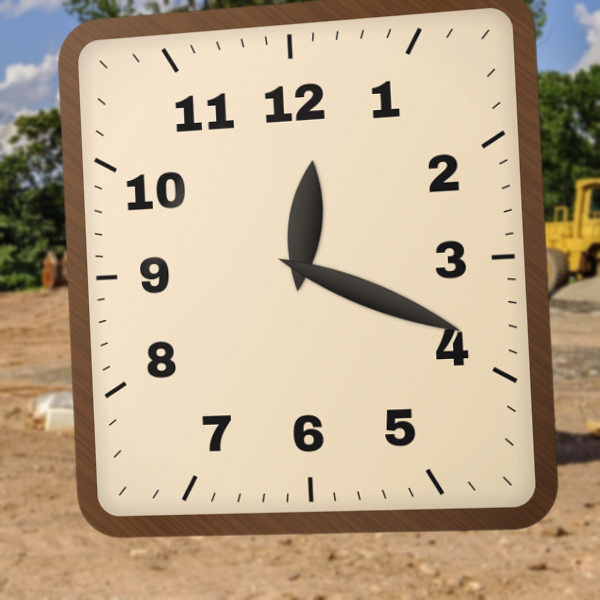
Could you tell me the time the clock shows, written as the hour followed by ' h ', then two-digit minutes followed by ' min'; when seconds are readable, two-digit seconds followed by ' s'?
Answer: 12 h 19 min
